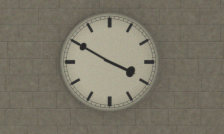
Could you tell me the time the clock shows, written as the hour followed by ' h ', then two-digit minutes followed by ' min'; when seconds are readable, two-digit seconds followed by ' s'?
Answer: 3 h 50 min
